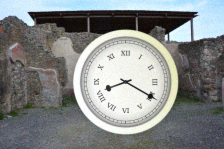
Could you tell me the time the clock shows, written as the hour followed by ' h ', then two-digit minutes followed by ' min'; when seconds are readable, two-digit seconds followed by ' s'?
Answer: 8 h 20 min
